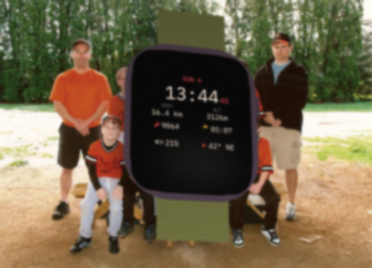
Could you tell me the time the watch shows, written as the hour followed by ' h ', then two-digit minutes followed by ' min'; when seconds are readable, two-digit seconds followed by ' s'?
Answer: 13 h 44 min
